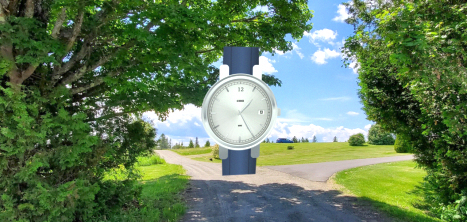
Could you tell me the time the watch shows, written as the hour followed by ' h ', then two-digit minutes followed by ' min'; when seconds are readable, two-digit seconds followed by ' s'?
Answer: 1 h 25 min
